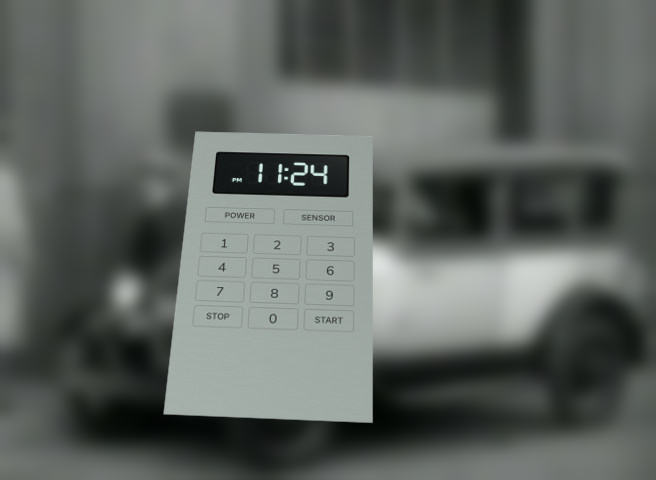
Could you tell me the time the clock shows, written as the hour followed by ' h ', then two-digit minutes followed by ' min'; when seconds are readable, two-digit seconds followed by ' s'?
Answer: 11 h 24 min
